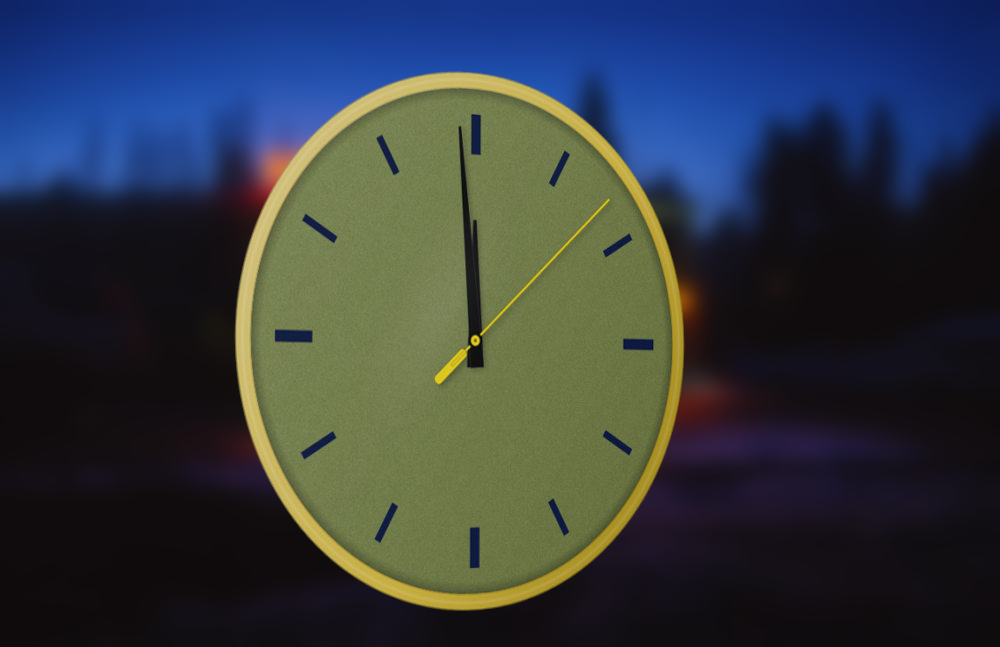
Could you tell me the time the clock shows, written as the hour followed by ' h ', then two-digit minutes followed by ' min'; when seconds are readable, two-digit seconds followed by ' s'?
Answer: 11 h 59 min 08 s
